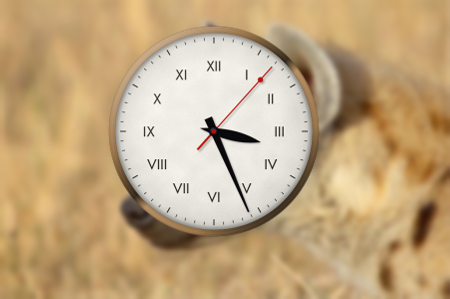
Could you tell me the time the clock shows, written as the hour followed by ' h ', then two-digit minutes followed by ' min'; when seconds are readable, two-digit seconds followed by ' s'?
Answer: 3 h 26 min 07 s
